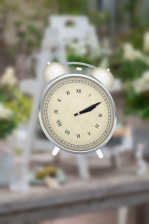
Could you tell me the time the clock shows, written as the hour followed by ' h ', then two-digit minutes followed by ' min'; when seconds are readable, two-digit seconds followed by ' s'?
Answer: 2 h 10 min
